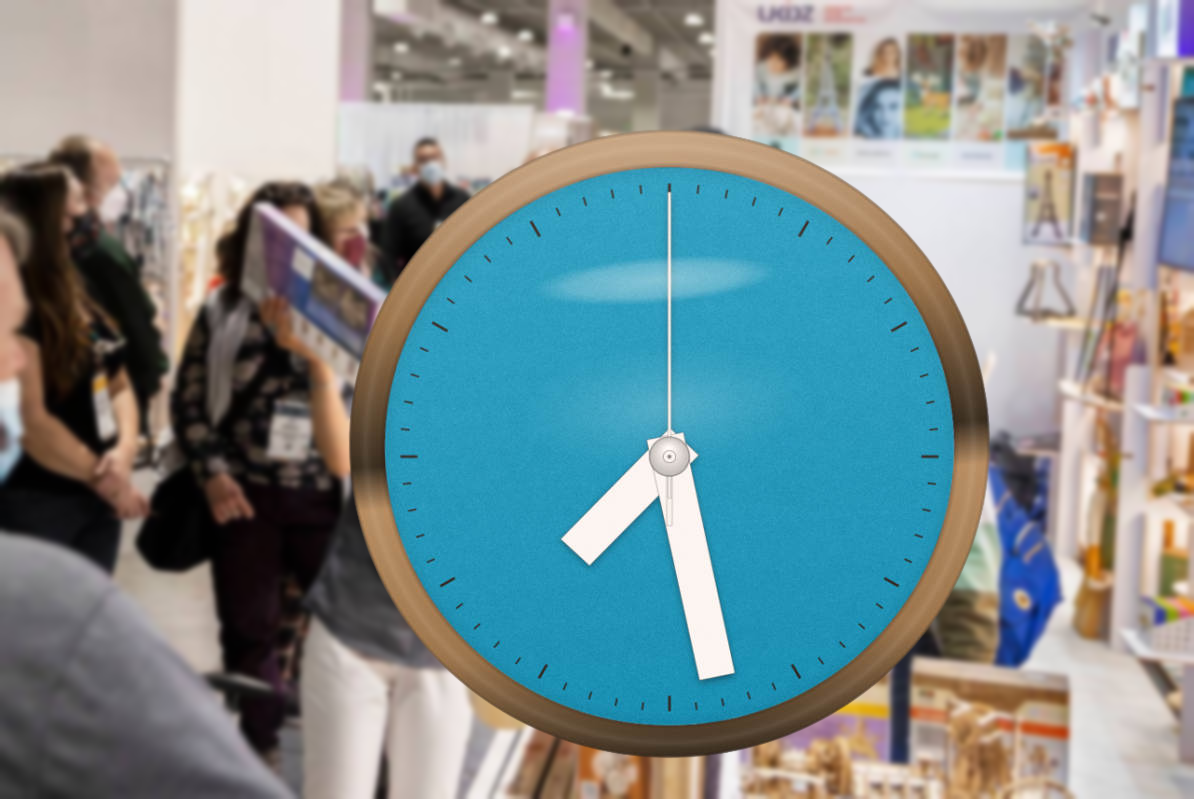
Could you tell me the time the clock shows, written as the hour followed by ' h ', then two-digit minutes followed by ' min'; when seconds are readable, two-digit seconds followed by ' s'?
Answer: 7 h 28 min 00 s
